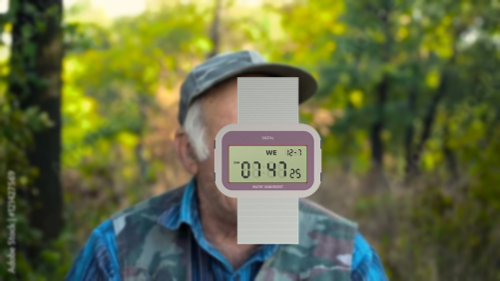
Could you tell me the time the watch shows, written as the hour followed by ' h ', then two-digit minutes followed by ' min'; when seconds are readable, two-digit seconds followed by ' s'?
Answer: 7 h 47 min 25 s
